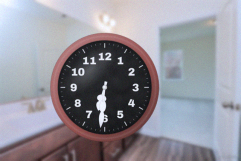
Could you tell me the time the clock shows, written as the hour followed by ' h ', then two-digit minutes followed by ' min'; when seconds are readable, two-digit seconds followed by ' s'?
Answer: 6 h 31 min
